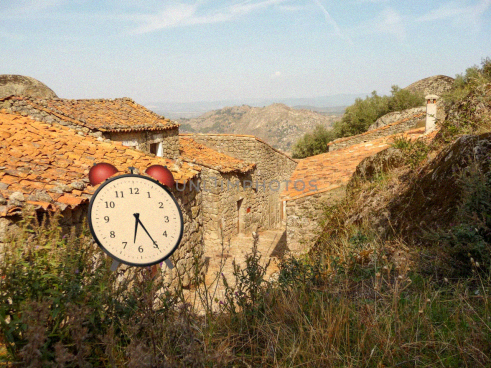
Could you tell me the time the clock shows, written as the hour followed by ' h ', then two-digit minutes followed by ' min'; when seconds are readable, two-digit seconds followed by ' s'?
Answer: 6 h 25 min
